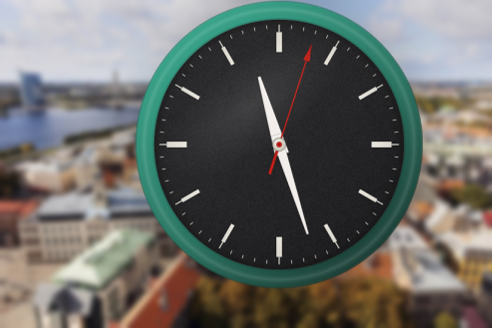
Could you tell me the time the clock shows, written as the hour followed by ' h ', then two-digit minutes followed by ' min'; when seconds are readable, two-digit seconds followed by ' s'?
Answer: 11 h 27 min 03 s
